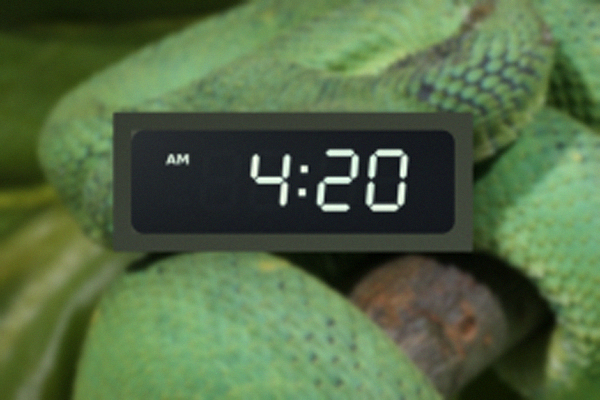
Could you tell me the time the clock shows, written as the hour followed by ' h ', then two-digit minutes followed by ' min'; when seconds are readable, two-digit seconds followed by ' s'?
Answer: 4 h 20 min
